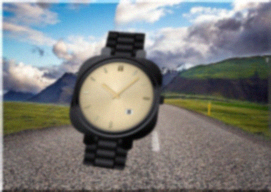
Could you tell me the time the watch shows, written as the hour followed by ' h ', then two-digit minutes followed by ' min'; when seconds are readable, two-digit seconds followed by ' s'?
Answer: 10 h 07 min
